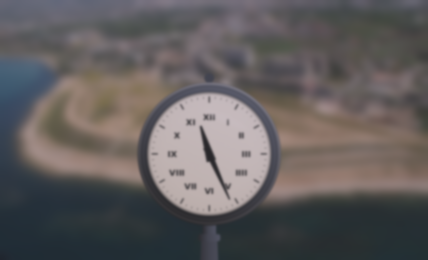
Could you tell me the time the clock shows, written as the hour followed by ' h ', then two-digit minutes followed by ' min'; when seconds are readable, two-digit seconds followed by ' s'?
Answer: 11 h 26 min
